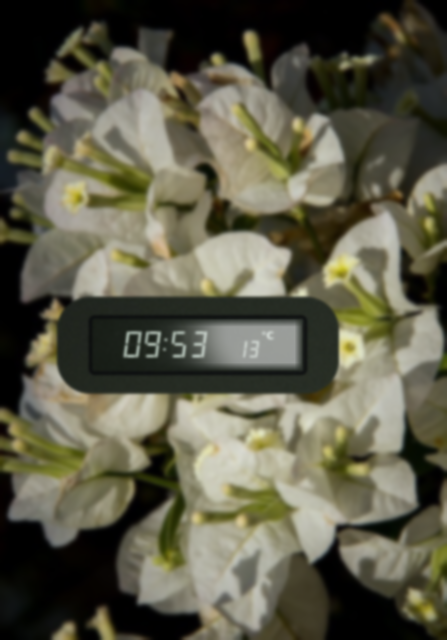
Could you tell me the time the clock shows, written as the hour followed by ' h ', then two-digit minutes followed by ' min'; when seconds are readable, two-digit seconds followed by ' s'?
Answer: 9 h 53 min
